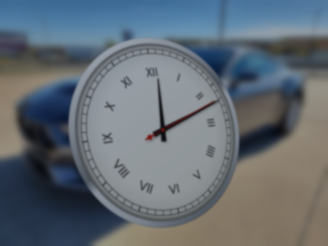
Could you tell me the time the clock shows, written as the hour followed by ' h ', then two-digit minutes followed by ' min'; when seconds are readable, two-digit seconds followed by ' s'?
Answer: 12 h 12 min 12 s
